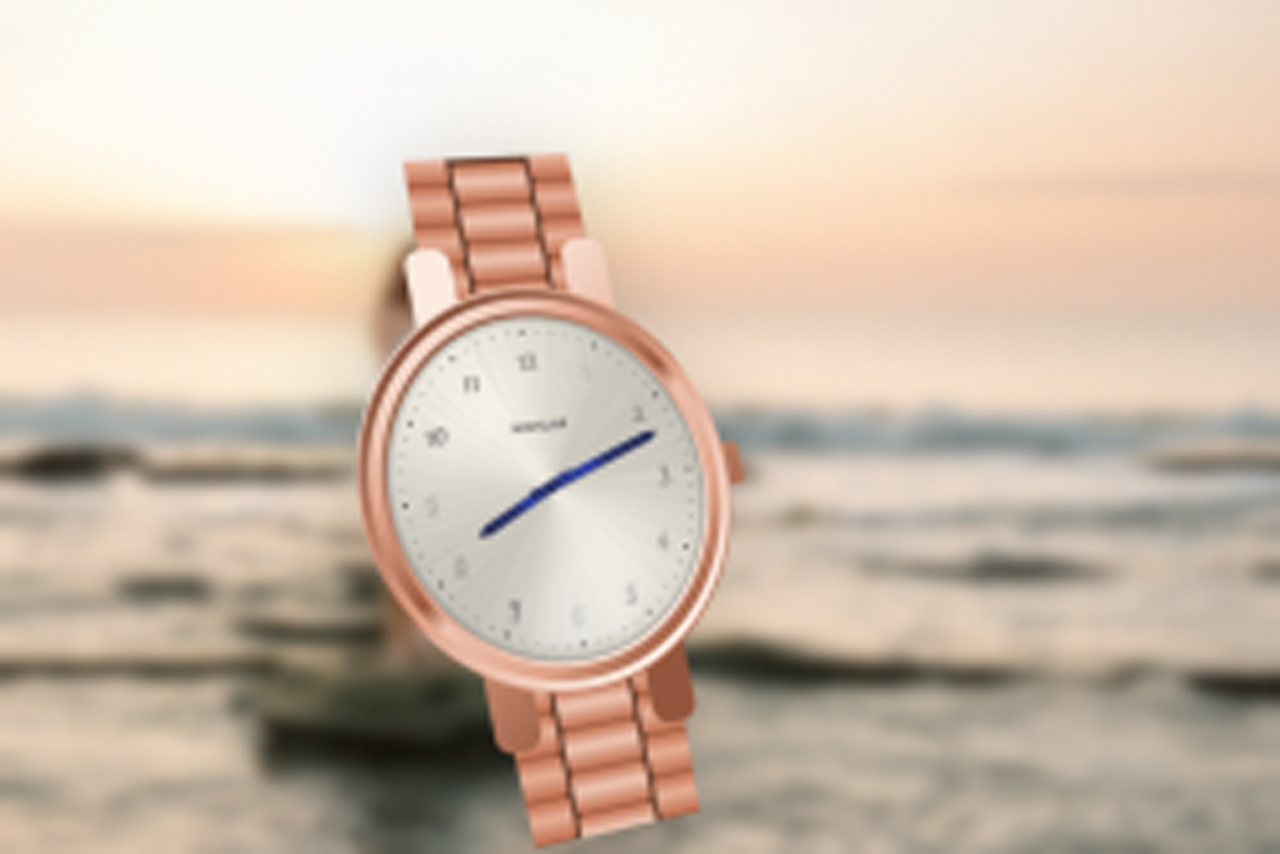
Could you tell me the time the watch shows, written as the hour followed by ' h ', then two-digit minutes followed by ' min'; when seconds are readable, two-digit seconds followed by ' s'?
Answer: 8 h 12 min
